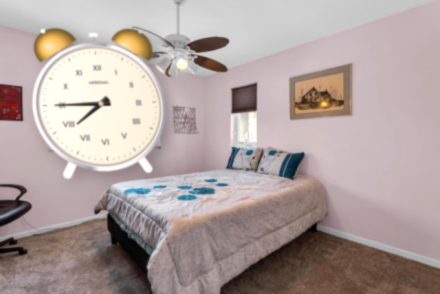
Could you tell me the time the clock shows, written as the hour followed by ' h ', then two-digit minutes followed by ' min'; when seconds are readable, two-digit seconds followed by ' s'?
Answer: 7 h 45 min
